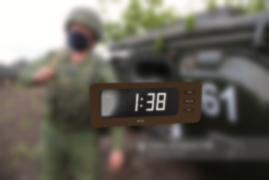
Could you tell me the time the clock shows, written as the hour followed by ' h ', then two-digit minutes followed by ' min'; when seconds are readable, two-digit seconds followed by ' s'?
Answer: 1 h 38 min
